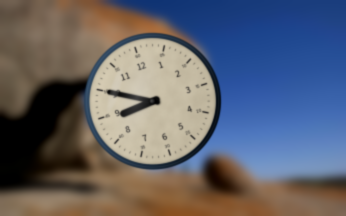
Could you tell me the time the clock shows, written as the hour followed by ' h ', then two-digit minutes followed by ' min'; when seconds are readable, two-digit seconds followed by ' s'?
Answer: 8 h 50 min
